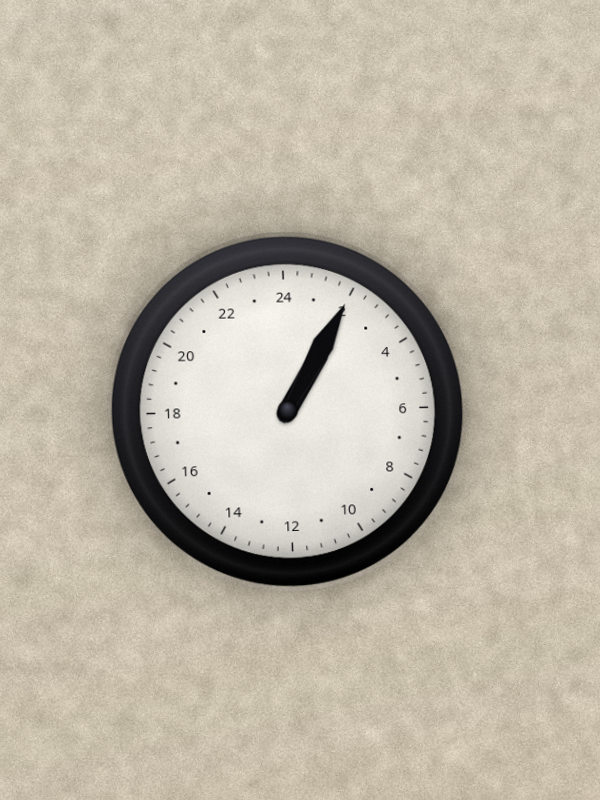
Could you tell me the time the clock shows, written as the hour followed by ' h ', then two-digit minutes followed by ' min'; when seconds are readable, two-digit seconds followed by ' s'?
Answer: 2 h 05 min
